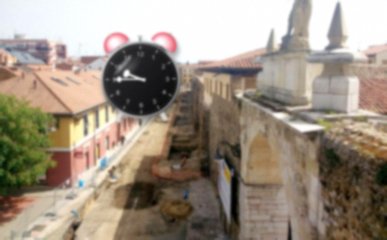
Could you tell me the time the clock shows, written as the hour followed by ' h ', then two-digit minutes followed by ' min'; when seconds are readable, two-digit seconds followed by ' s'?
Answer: 9 h 45 min
